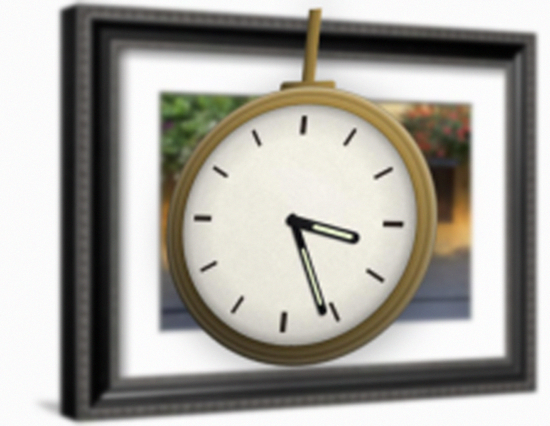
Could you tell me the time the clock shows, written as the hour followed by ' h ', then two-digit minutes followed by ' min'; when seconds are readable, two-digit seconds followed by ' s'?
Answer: 3 h 26 min
